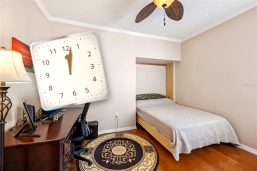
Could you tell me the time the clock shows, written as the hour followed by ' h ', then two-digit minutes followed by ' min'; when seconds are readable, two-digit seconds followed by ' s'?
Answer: 12 h 02 min
